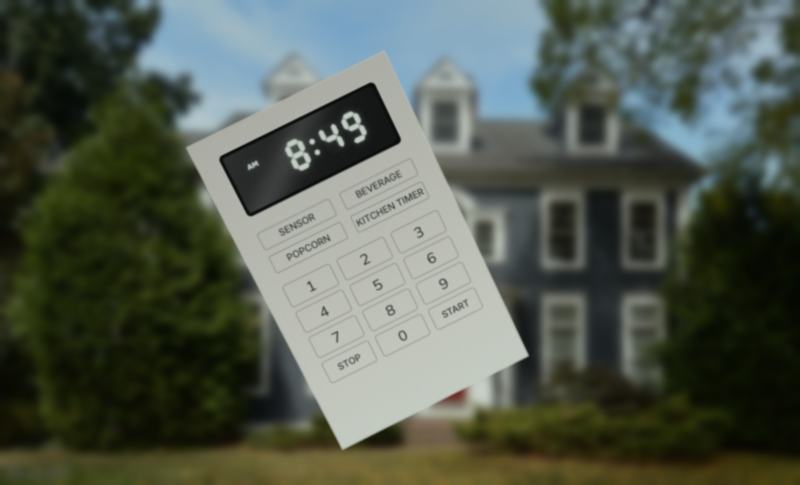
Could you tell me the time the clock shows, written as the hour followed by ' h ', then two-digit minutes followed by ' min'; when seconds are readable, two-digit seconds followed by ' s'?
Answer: 8 h 49 min
